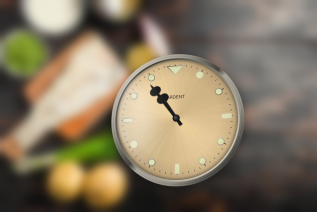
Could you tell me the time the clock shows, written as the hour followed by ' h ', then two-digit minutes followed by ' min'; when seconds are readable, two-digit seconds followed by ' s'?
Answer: 10 h 54 min
